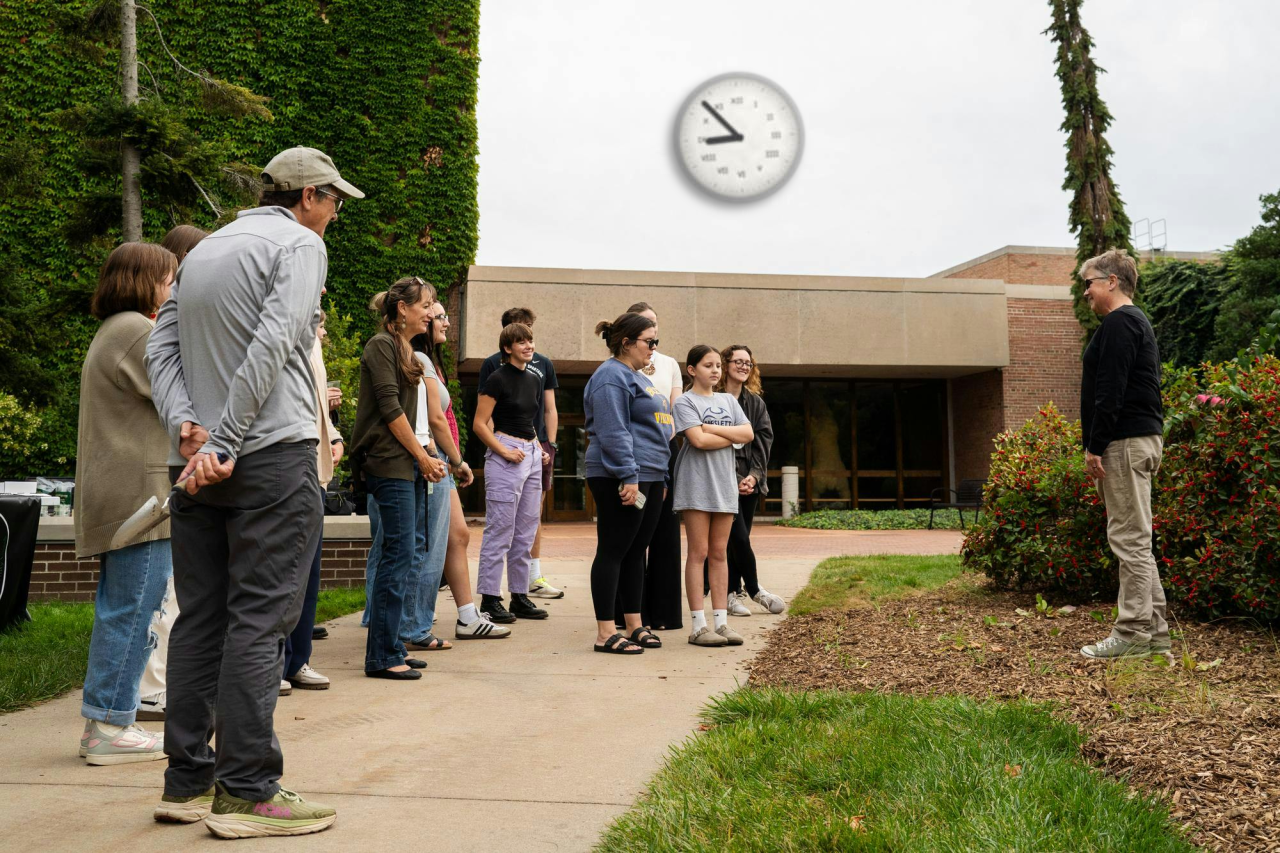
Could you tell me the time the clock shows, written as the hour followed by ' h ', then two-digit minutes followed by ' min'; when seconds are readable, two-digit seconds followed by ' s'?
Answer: 8 h 53 min
